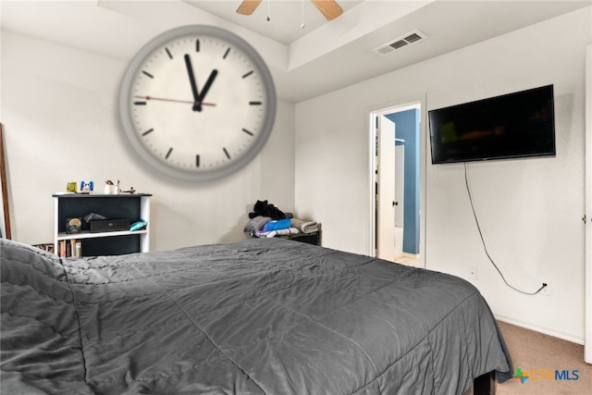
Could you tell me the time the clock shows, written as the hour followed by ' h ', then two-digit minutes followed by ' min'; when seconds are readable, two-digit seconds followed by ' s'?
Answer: 12 h 57 min 46 s
